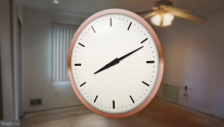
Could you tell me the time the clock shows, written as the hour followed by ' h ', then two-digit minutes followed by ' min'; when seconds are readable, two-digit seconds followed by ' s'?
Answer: 8 h 11 min
